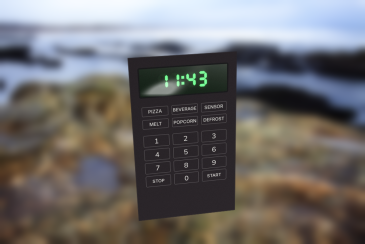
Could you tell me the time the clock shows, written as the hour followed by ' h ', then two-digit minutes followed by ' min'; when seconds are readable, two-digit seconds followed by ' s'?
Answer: 11 h 43 min
